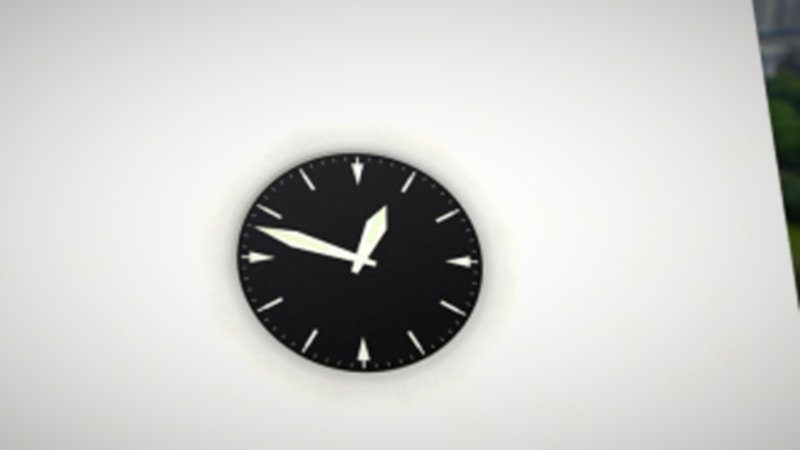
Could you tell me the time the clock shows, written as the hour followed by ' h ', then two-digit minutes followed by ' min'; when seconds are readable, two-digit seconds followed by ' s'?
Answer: 12 h 48 min
